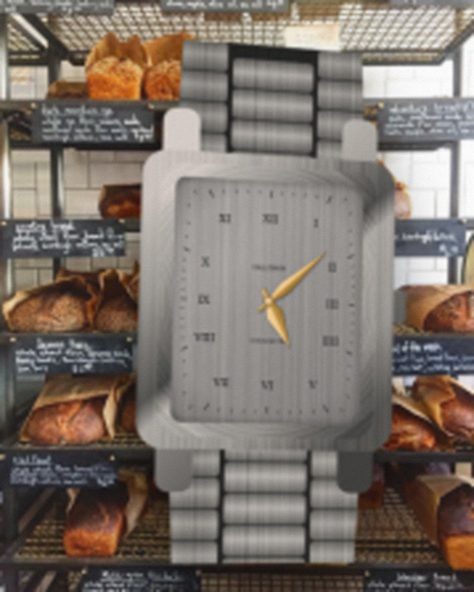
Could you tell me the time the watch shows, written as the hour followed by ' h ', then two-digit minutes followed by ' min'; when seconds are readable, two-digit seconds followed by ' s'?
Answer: 5 h 08 min
